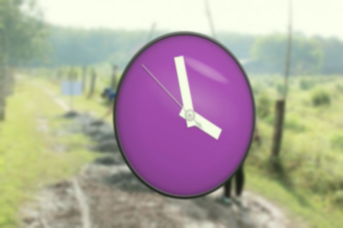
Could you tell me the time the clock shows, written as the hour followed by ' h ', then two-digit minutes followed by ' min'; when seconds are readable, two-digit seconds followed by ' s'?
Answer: 3 h 57 min 52 s
